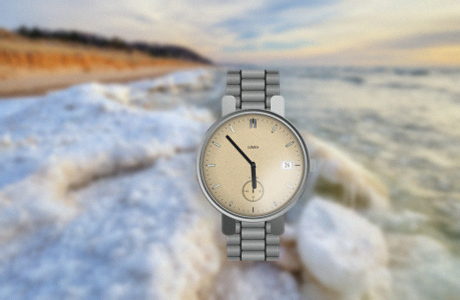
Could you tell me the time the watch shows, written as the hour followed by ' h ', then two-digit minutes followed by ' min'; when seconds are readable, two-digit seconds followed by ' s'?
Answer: 5 h 53 min
